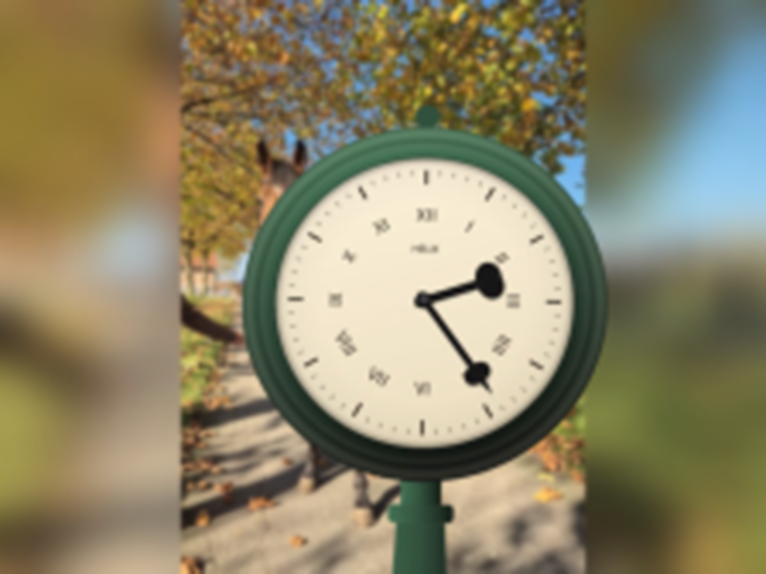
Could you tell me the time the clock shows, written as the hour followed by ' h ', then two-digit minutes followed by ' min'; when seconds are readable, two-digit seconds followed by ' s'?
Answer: 2 h 24 min
